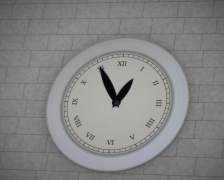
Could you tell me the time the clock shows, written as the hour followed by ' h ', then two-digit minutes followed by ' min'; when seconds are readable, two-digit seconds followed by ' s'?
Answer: 12 h 55 min
